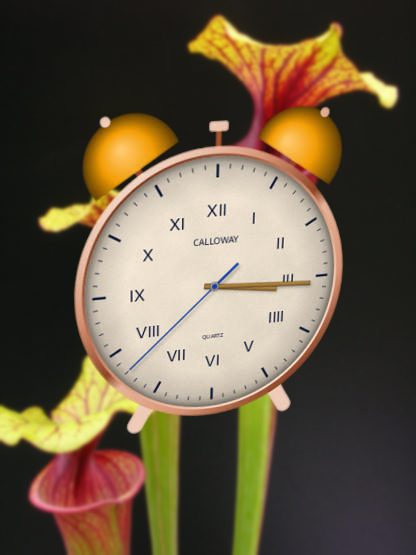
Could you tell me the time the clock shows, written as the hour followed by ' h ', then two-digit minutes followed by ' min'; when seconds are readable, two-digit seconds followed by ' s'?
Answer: 3 h 15 min 38 s
